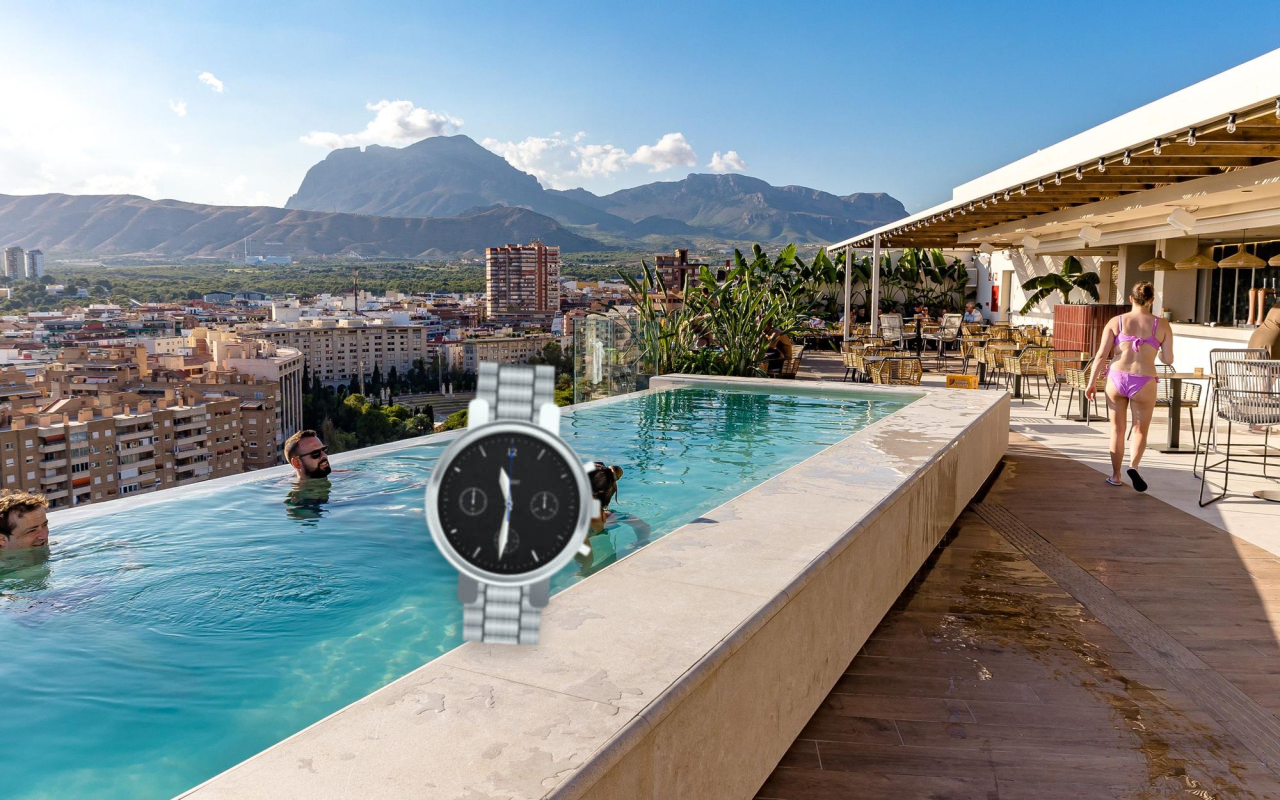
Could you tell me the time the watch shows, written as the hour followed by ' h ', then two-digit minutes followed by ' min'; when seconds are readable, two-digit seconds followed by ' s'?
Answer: 11 h 31 min
